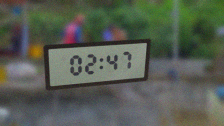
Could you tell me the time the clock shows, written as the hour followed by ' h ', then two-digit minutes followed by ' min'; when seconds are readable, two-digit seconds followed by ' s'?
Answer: 2 h 47 min
